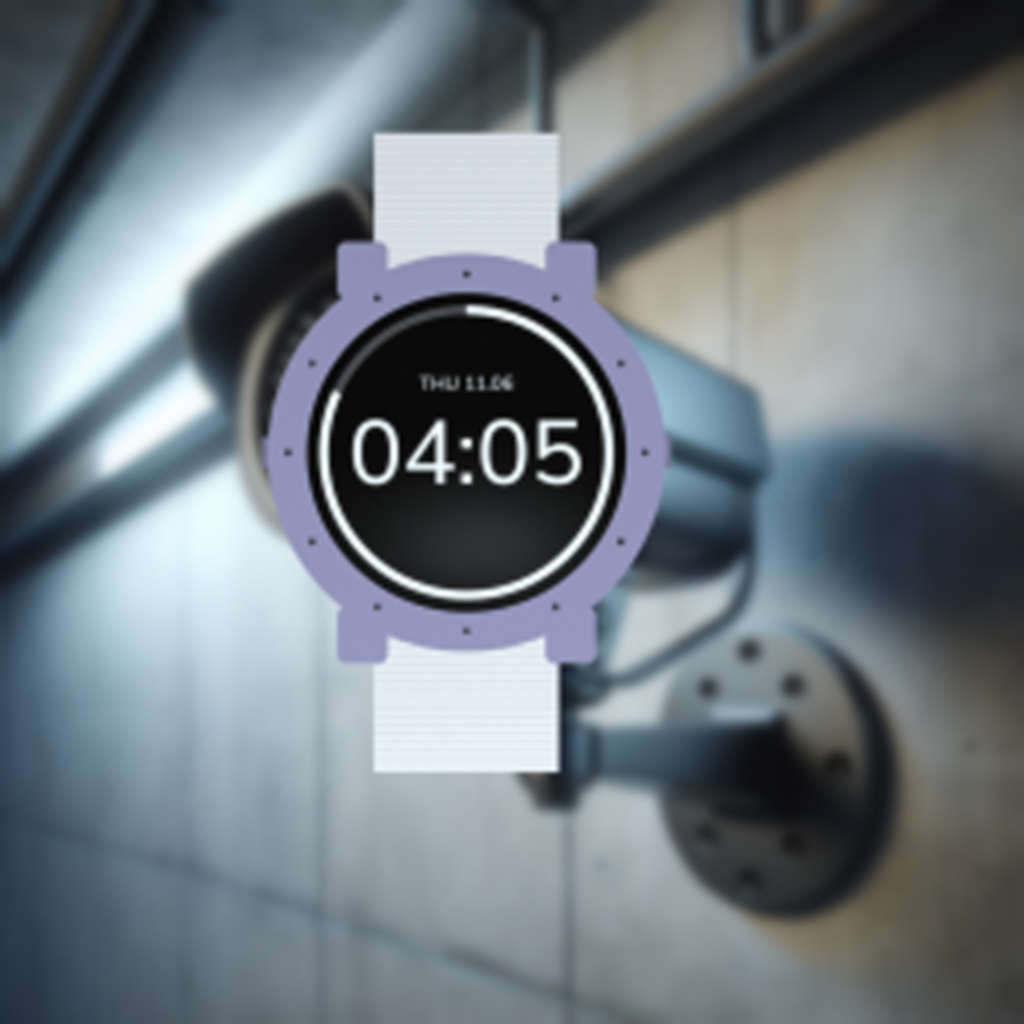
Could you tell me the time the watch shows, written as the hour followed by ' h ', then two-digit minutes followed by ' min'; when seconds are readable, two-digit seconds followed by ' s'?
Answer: 4 h 05 min
